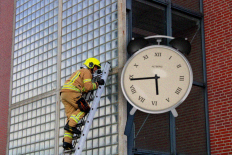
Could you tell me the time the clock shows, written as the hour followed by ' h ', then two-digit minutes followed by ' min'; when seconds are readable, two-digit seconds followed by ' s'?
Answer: 5 h 44 min
